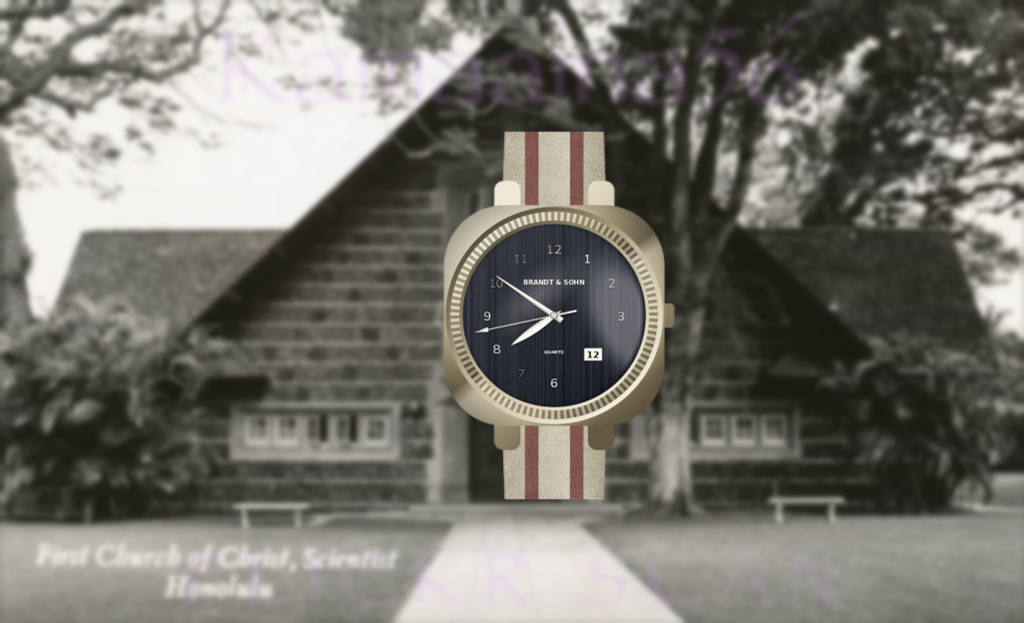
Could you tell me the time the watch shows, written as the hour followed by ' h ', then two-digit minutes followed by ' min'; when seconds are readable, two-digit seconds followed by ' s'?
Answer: 7 h 50 min 43 s
